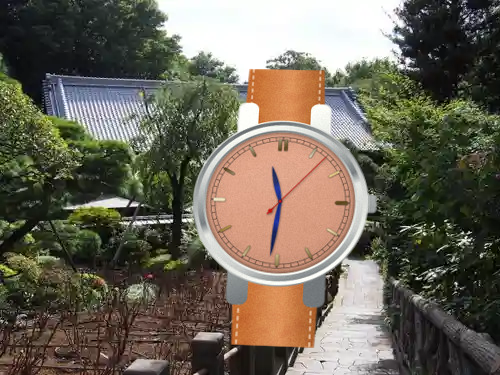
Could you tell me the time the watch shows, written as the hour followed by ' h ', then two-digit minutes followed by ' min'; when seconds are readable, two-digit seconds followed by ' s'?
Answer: 11 h 31 min 07 s
